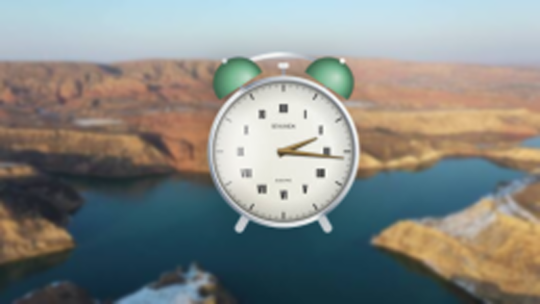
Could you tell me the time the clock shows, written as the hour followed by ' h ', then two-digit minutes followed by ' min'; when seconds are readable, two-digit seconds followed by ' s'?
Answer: 2 h 16 min
